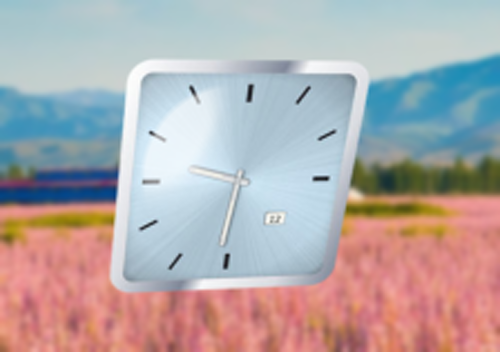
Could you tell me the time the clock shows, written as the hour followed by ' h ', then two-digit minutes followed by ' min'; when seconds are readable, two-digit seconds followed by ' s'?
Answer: 9 h 31 min
